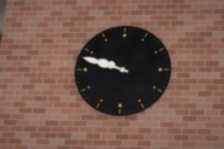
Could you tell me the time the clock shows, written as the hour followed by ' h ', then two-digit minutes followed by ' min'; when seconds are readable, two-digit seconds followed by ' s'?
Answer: 9 h 48 min
